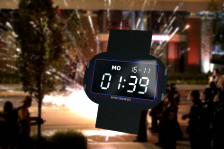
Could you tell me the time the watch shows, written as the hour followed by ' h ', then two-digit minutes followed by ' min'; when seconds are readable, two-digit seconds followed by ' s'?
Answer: 1 h 39 min
